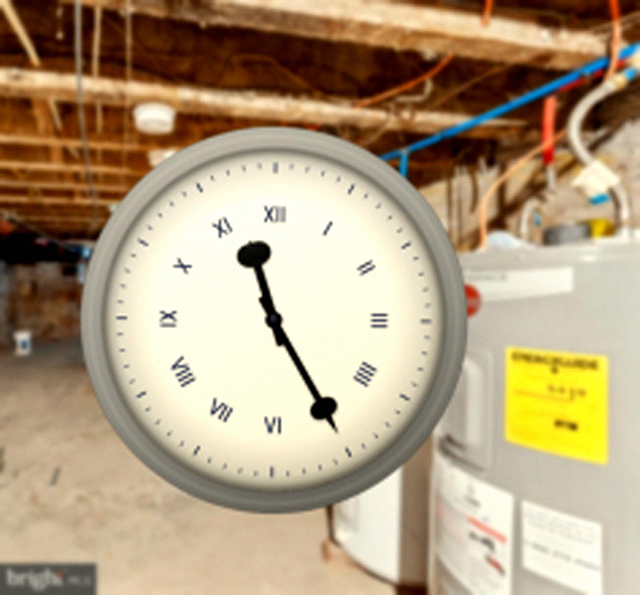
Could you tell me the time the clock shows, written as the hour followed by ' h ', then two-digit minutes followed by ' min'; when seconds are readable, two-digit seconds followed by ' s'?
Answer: 11 h 25 min
